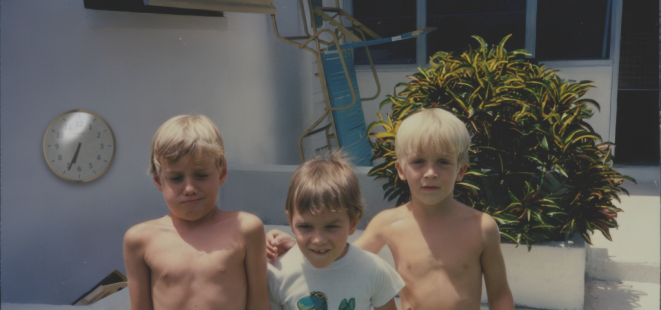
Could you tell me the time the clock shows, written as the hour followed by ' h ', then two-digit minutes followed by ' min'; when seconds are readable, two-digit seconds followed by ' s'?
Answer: 6 h 34 min
